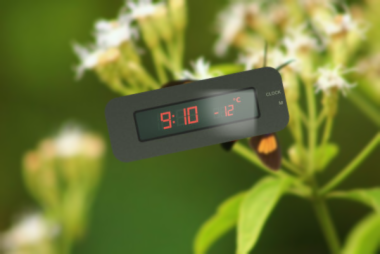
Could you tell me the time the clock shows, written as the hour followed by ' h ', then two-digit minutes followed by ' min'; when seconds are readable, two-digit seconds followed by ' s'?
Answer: 9 h 10 min
